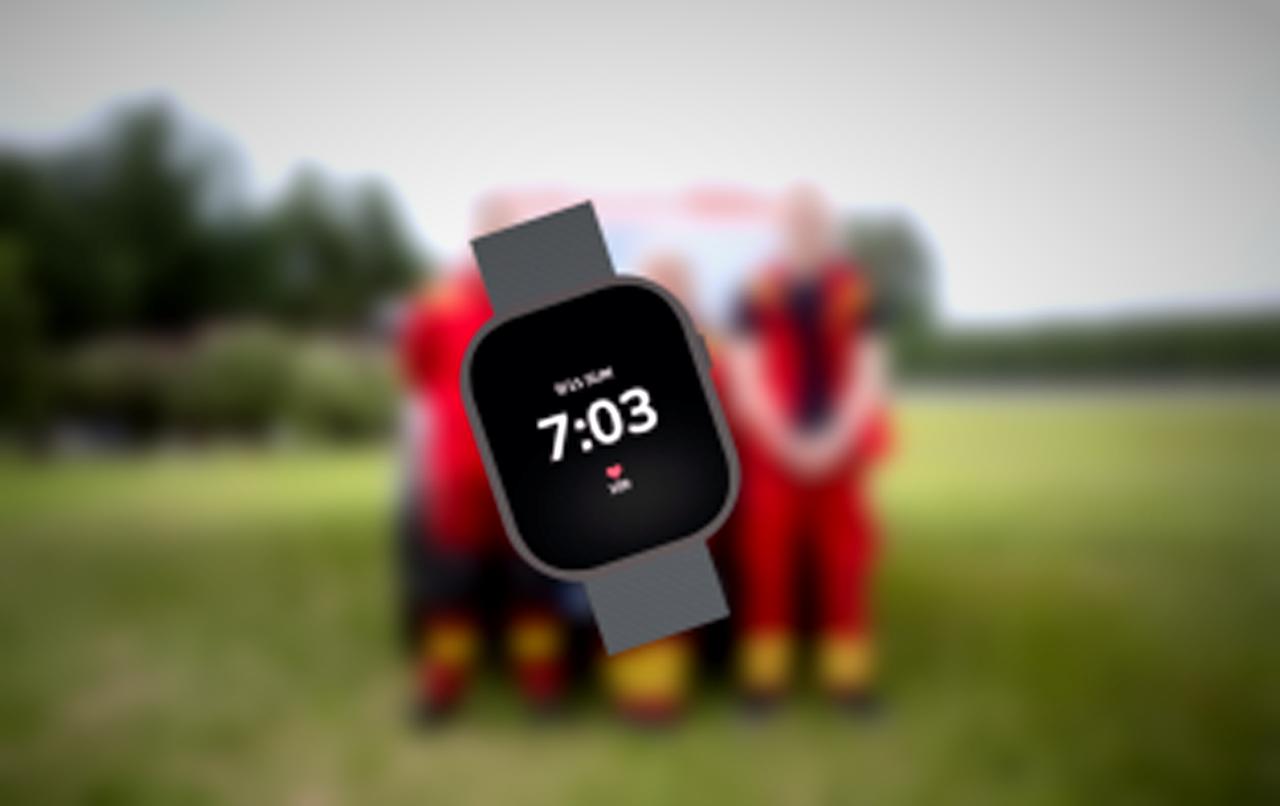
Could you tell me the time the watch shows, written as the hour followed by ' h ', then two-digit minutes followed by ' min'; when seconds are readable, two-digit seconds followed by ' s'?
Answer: 7 h 03 min
